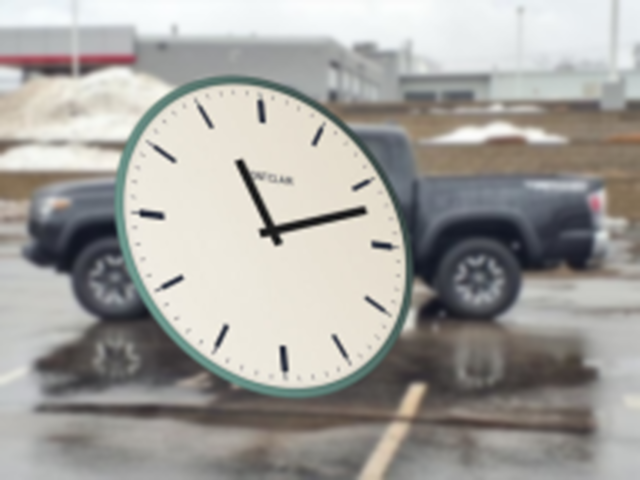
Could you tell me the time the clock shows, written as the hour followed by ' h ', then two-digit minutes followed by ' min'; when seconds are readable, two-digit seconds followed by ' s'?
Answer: 11 h 12 min
